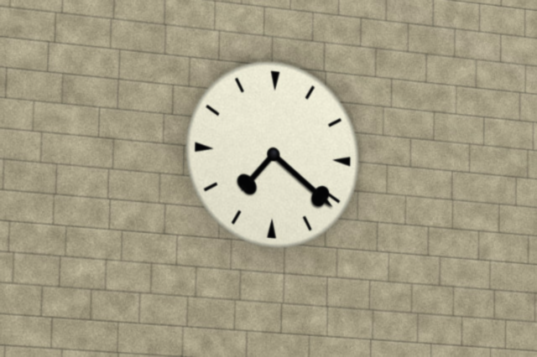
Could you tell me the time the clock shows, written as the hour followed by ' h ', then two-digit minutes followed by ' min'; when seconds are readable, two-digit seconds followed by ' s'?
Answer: 7 h 21 min
